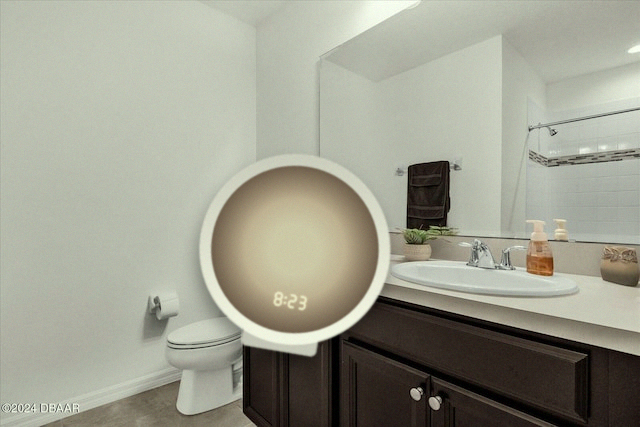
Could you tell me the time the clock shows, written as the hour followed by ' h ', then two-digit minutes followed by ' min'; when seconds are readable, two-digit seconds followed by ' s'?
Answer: 8 h 23 min
